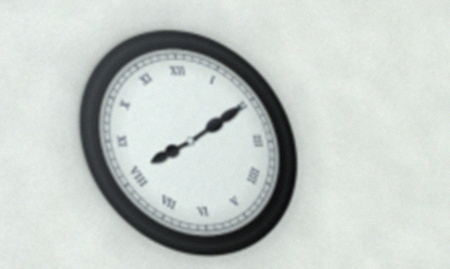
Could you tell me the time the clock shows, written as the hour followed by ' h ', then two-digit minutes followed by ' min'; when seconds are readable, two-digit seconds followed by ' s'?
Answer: 8 h 10 min
